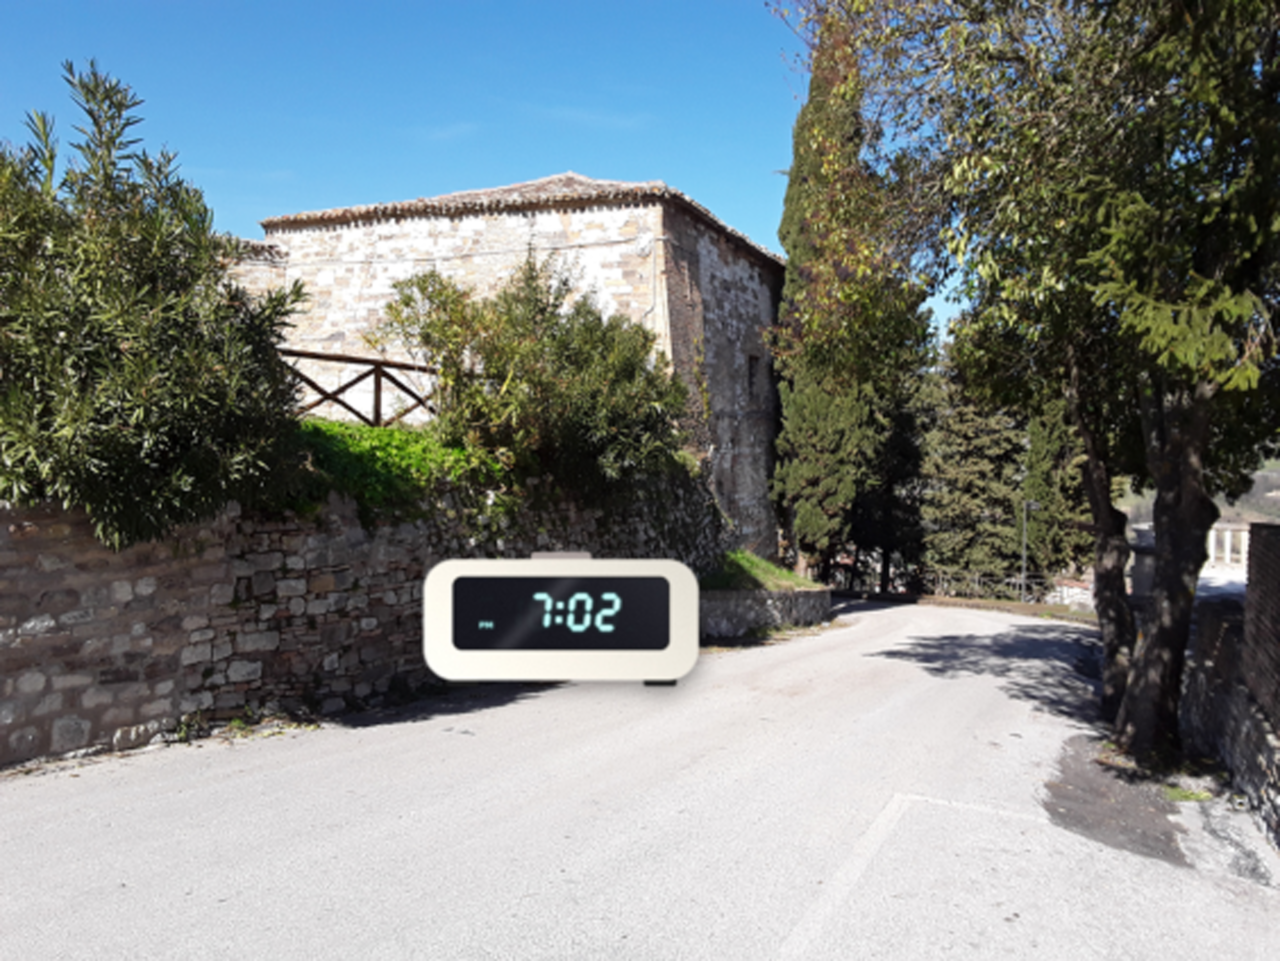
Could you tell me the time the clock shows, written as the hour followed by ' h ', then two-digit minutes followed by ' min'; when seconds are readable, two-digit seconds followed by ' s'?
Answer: 7 h 02 min
